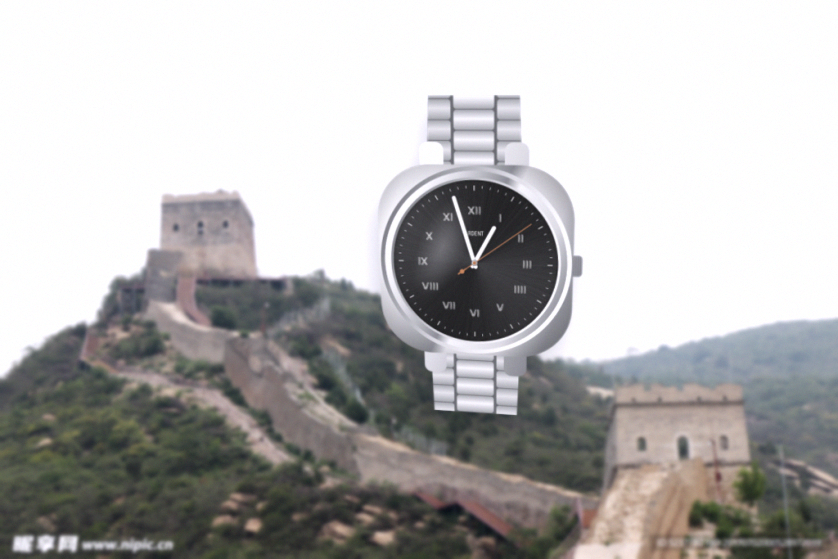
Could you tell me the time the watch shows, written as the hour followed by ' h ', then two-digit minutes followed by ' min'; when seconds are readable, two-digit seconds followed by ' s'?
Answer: 12 h 57 min 09 s
